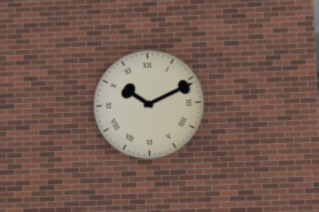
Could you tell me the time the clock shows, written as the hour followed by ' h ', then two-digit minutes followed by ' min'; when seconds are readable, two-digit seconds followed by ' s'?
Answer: 10 h 11 min
